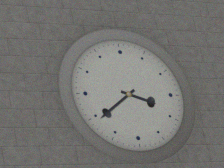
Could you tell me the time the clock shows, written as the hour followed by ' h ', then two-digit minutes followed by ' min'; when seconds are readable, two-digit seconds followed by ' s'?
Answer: 3 h 39 min
